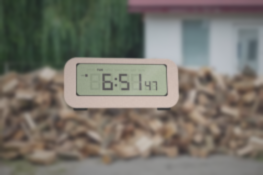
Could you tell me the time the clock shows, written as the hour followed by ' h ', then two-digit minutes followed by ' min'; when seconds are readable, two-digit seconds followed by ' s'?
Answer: 6 h 51 min 47 s
